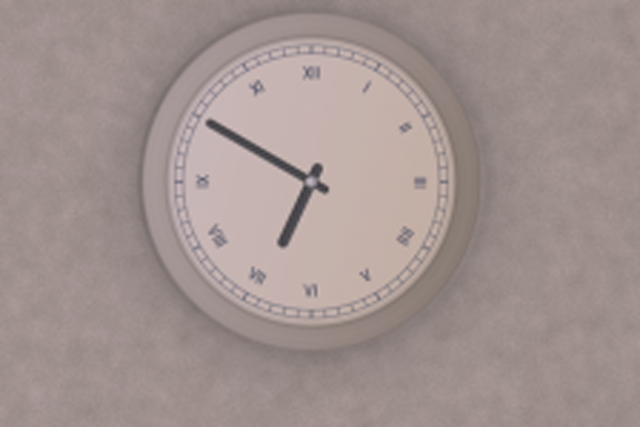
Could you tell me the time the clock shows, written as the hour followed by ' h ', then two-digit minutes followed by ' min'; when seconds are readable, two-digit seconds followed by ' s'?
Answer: 6 h 50 min
